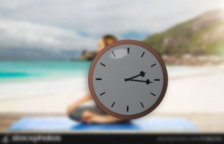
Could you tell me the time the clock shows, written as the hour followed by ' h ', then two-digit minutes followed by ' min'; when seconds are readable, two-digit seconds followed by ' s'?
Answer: 2 h 16 min
